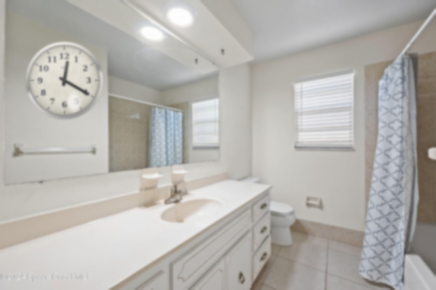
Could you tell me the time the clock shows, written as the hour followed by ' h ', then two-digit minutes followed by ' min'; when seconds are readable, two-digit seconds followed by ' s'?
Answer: 12 h 20 min
